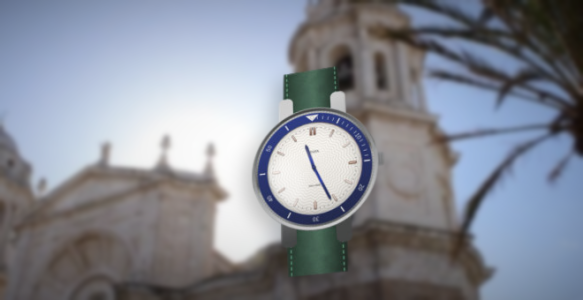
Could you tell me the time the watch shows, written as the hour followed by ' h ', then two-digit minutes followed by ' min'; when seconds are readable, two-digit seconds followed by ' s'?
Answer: 11 h 26 min
